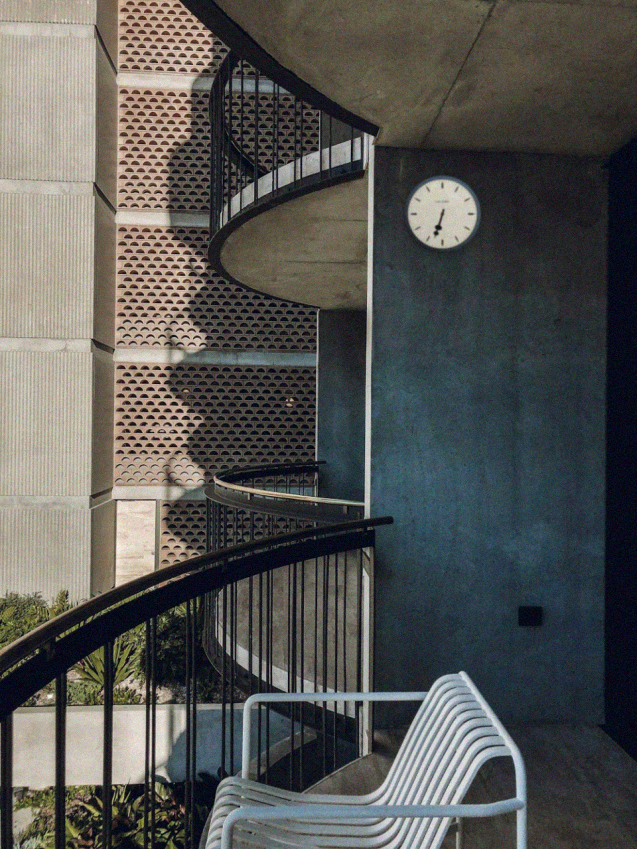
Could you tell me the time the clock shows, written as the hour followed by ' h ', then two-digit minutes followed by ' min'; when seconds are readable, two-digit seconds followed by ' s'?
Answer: 6 h 33 min
